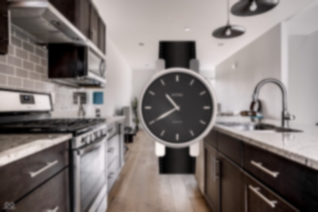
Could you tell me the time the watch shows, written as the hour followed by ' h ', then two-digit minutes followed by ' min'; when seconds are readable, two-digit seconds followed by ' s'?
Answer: 10 h 40 min
